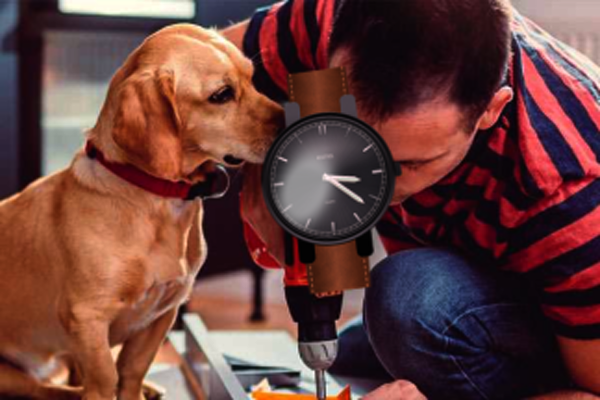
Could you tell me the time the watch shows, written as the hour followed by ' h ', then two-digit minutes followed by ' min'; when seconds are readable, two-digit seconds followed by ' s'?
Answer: 3 h 22 min
